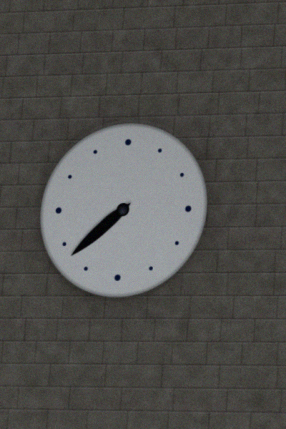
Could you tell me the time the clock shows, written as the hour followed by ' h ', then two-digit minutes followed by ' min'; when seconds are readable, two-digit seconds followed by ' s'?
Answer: 7 h 38 min
